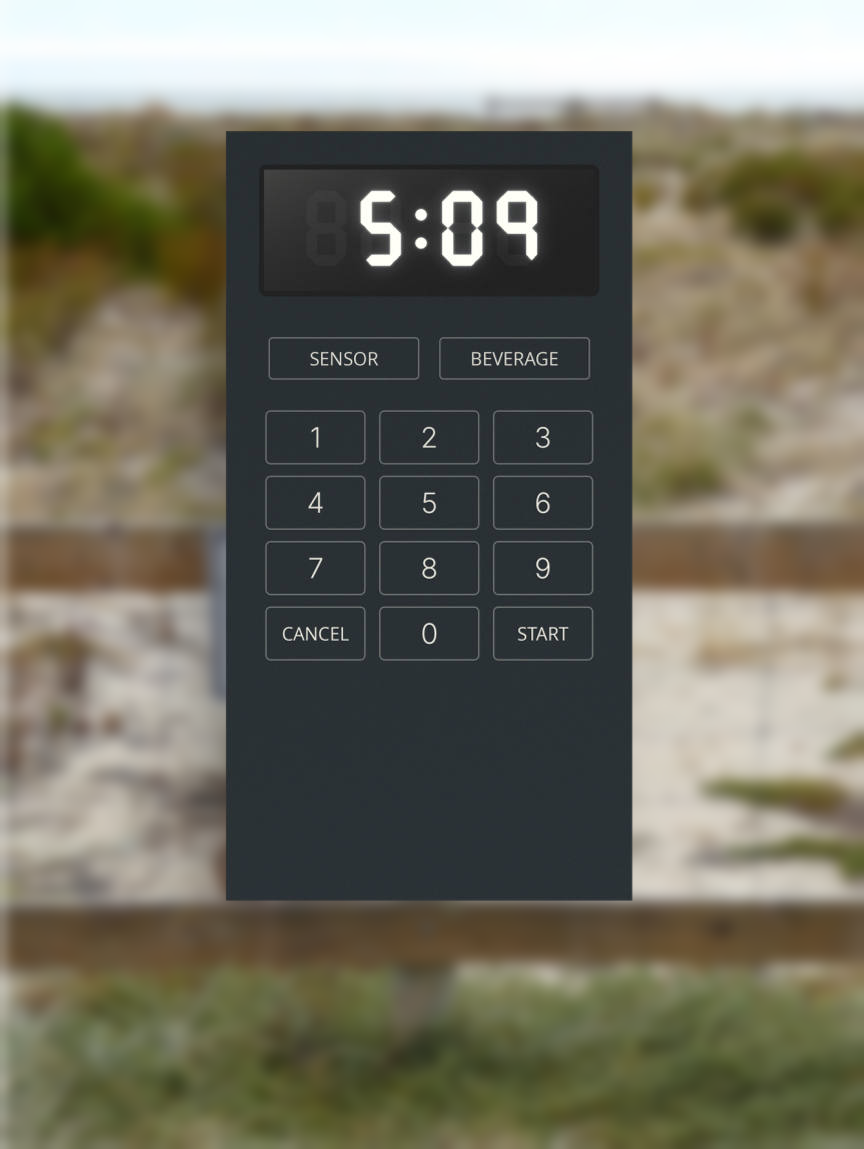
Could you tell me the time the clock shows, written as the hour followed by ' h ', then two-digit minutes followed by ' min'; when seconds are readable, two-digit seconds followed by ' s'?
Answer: 5 h 09 min
